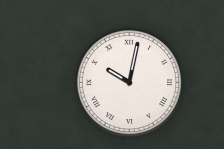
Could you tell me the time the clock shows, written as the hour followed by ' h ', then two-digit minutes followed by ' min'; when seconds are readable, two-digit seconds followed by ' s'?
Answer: 10 h 02 min
